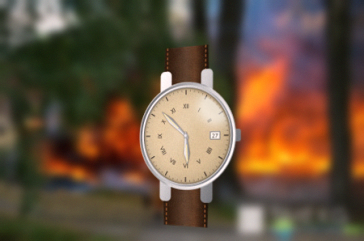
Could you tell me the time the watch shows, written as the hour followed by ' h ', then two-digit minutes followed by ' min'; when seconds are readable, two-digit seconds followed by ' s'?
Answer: 5 h 52 min
